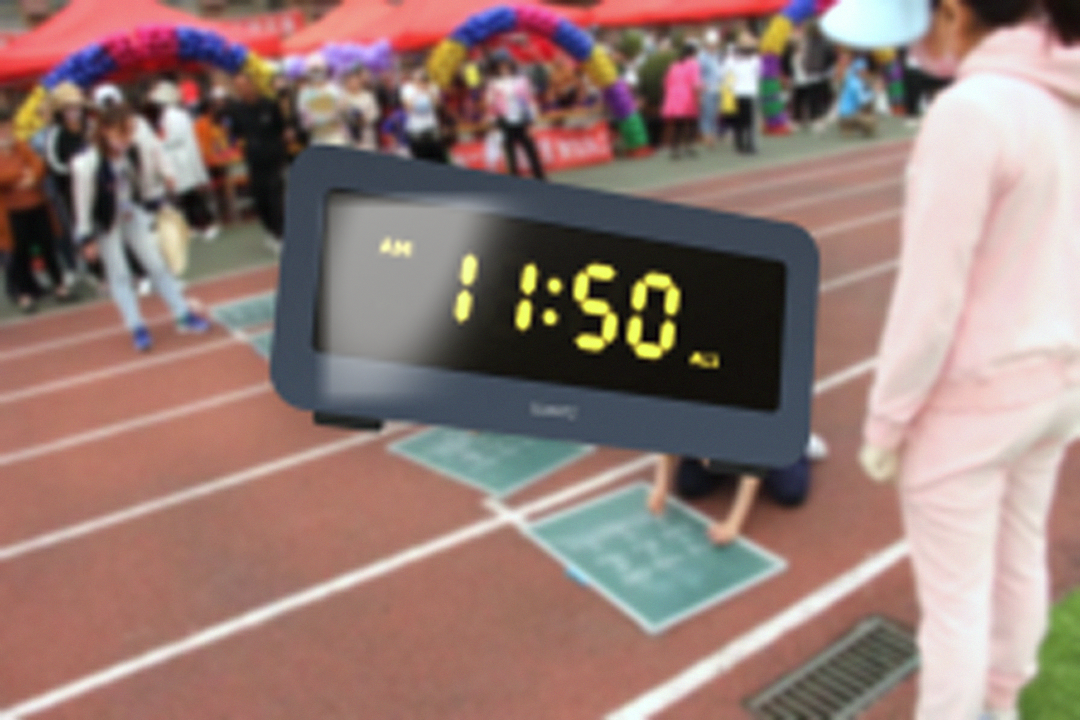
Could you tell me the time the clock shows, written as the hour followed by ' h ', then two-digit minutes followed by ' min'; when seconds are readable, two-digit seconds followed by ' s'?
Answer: 11 h 50 min
